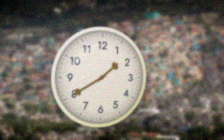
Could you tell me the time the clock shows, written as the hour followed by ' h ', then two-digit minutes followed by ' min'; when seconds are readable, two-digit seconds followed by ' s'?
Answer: 1 h 40 min
